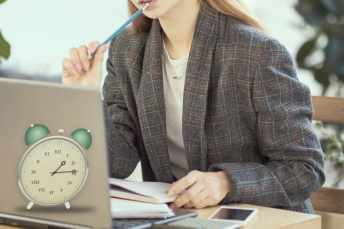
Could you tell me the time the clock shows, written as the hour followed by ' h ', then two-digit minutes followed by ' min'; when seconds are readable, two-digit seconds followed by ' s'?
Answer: 1 h 14 min
